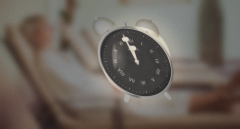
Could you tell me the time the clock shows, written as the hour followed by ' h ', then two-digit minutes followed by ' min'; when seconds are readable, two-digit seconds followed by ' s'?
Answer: 11 h 58 min
